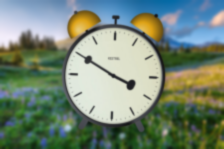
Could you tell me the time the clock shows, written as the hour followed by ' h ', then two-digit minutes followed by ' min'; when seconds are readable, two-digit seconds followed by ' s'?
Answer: 3 h 50 min
